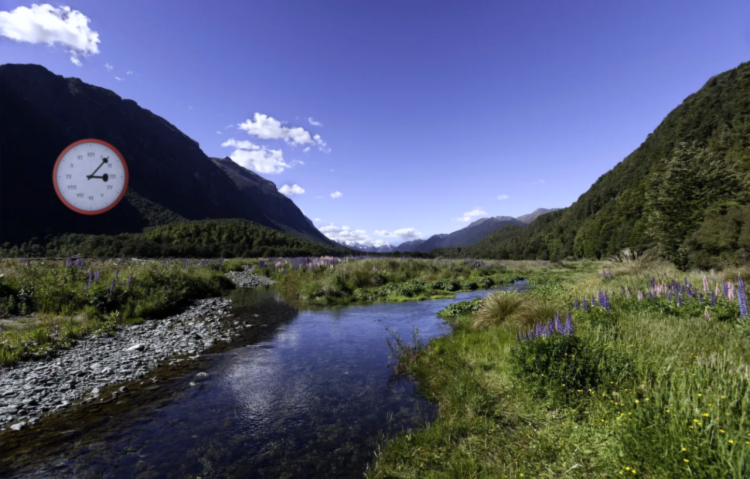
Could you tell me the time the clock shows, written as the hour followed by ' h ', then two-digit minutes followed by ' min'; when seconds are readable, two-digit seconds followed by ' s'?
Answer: 3 h 07 min
